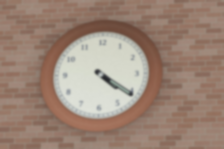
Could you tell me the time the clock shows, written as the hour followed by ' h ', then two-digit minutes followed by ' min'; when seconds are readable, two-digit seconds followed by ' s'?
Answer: 4 h 21 min
